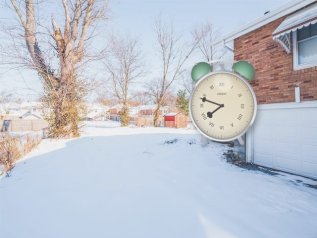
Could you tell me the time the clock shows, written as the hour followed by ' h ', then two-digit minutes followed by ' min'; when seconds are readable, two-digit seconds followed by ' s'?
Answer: 7 h 48 min
